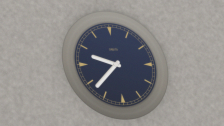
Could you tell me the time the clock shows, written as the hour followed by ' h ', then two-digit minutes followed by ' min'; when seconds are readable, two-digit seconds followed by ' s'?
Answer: 9 h 38 min
